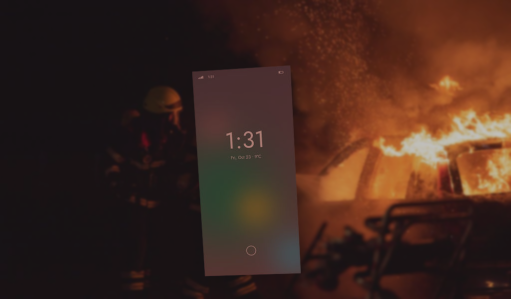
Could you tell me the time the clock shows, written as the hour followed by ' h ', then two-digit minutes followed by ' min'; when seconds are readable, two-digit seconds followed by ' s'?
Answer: 1 h 31 min
